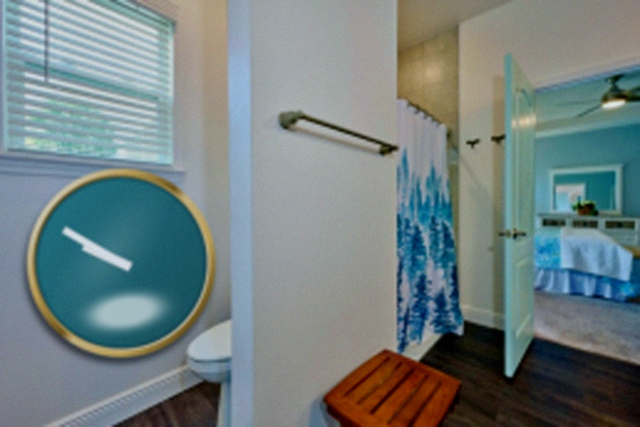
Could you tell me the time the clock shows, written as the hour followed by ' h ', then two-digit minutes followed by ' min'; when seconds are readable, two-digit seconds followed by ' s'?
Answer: 9 h 50 min
